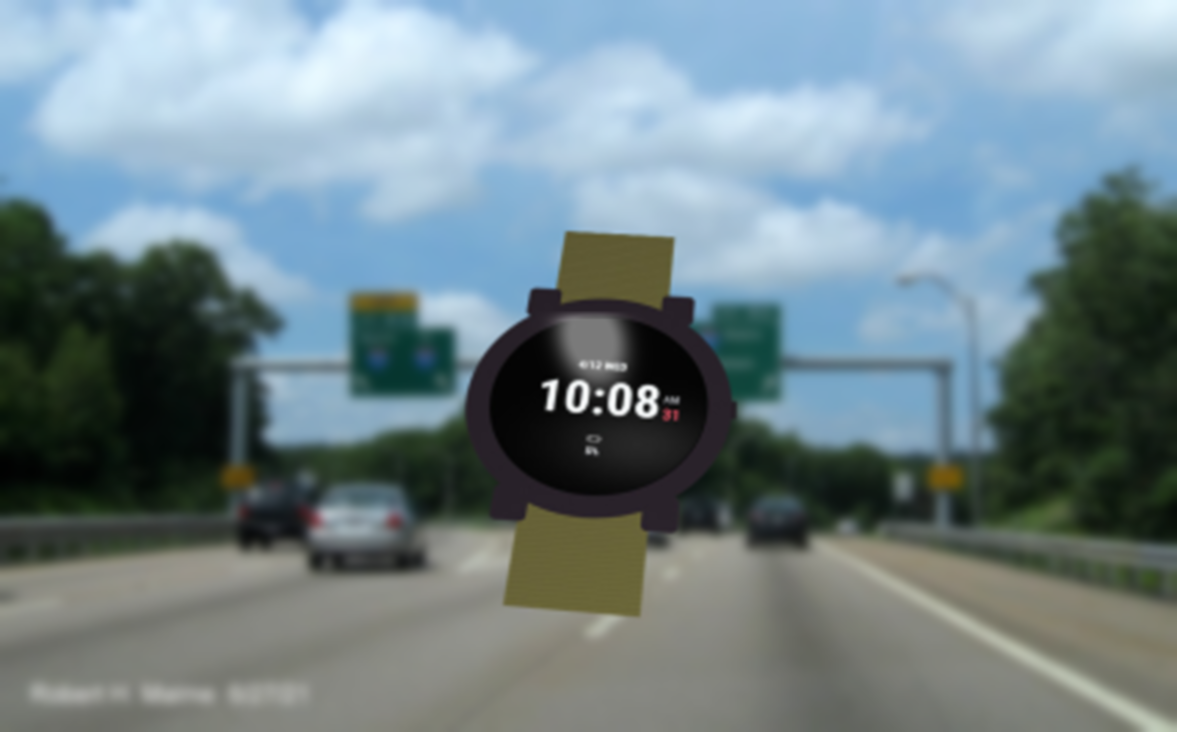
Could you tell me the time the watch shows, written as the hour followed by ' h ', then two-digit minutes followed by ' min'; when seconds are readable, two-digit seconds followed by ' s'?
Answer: 10 h 08 min
